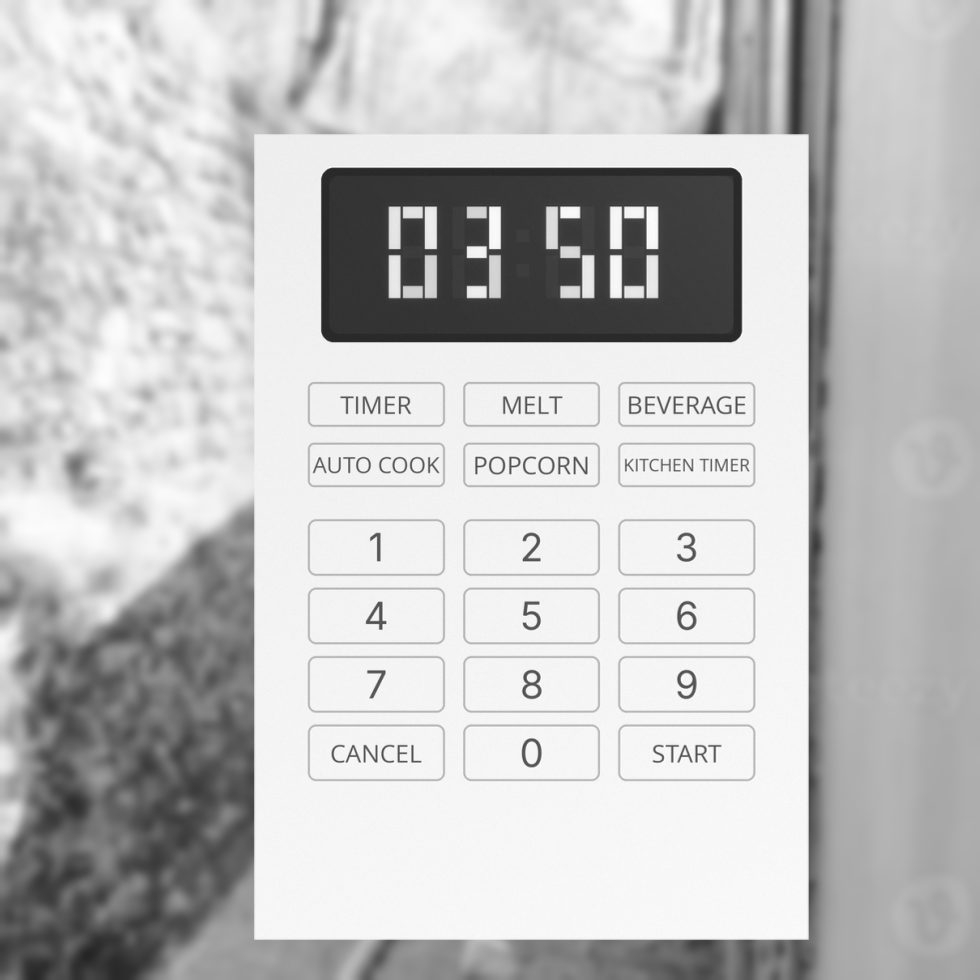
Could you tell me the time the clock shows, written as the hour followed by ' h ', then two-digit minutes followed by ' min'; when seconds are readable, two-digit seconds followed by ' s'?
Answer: 3 h 50 min
